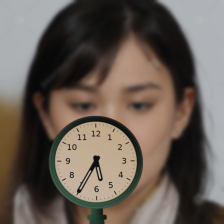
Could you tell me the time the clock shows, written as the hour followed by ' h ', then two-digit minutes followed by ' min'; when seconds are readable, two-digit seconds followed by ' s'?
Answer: 5 h 35 min
